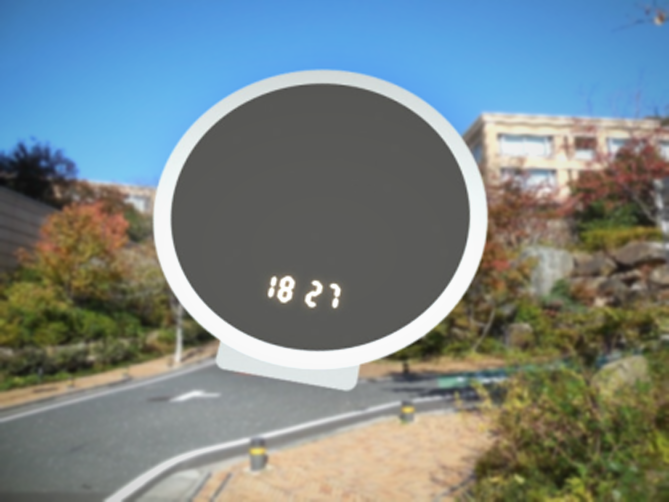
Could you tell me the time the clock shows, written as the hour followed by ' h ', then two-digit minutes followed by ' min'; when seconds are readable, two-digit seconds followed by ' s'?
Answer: 18 h 27 min
